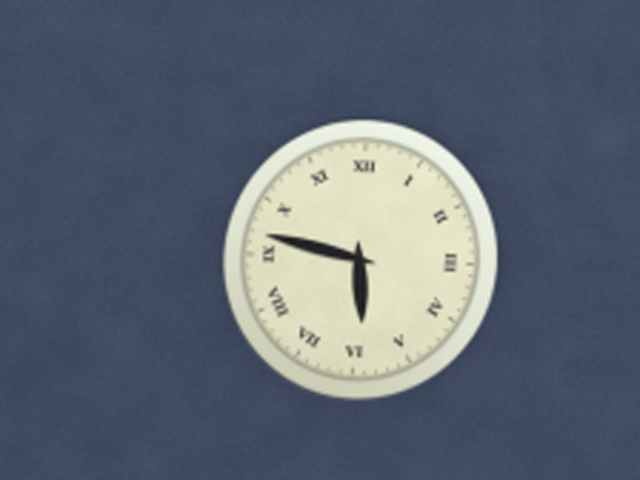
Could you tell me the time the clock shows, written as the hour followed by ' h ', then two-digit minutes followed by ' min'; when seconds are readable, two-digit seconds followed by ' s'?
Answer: 5 h 47 min
